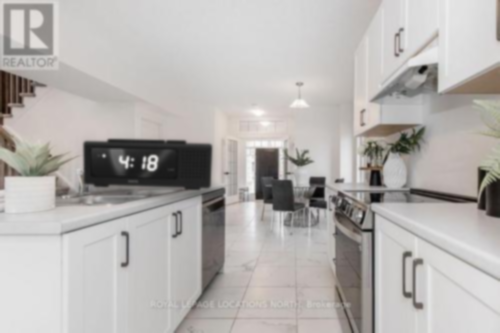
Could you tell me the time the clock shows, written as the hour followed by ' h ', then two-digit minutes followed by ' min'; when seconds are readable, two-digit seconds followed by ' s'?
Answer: 4 h 18 min
